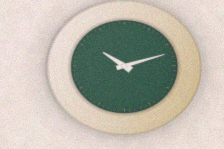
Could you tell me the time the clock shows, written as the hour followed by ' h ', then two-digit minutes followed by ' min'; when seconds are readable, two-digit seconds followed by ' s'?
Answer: 10 h 12 min
